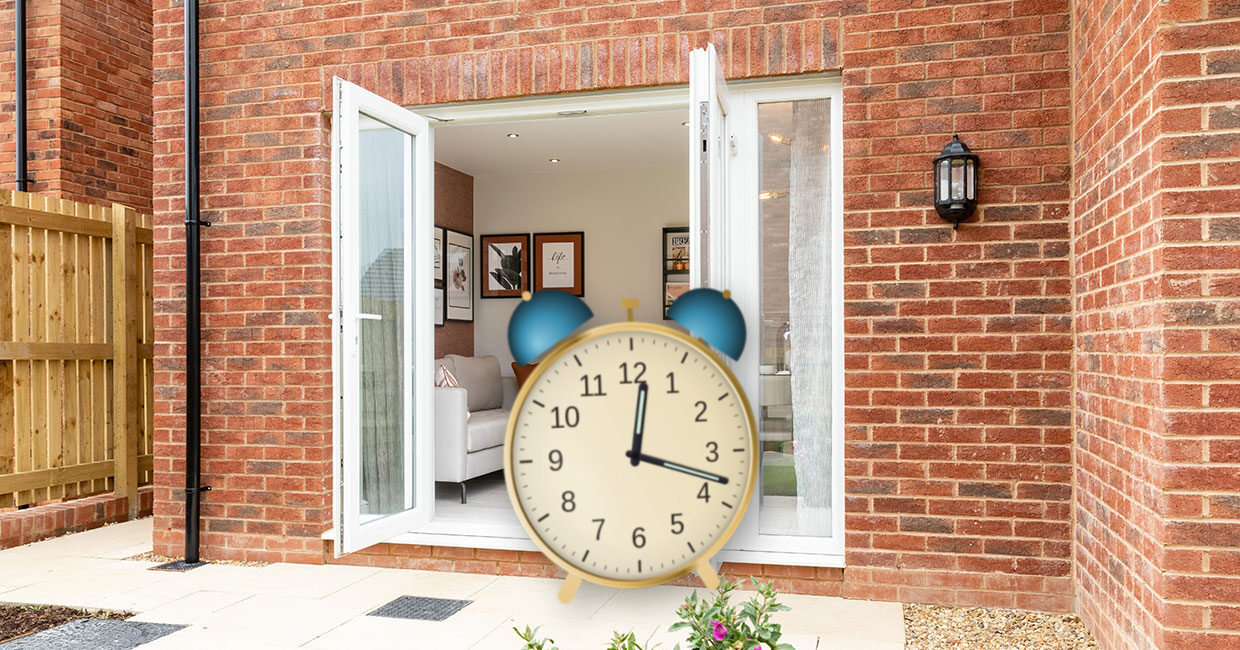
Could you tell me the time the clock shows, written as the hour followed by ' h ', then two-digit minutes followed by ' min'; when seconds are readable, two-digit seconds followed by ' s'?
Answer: 12 h 18 min
